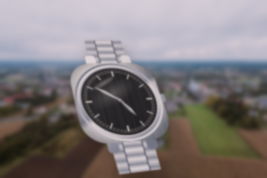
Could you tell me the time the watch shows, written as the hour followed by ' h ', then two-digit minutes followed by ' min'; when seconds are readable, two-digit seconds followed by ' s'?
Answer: 4 h 51 min
